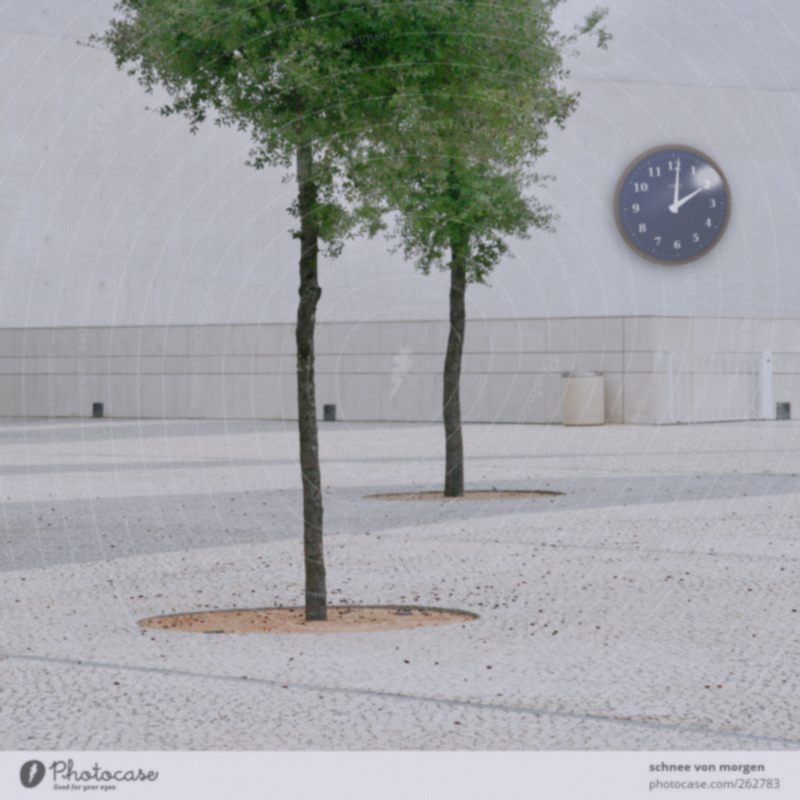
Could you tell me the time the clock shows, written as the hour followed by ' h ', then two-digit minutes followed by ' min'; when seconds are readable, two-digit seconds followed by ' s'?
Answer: 2 h 01 min
